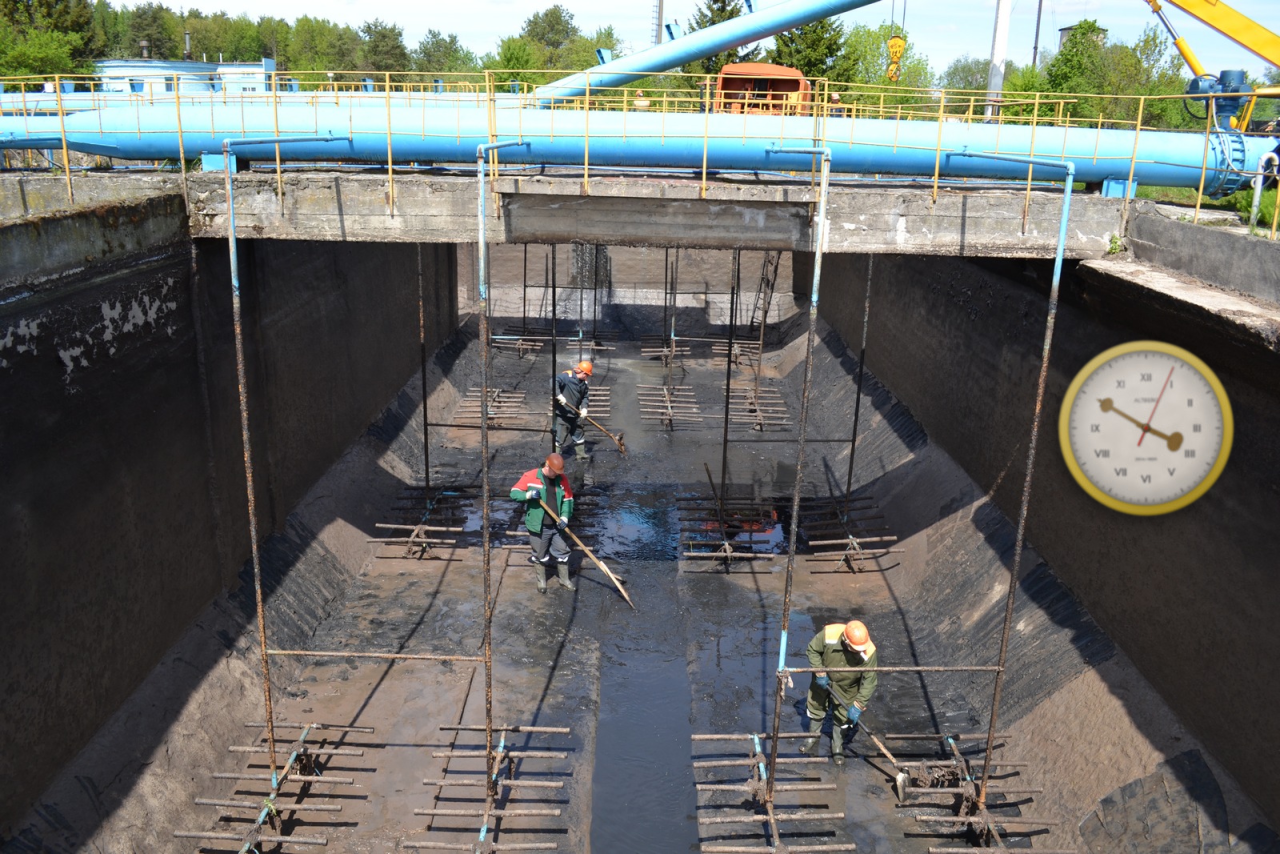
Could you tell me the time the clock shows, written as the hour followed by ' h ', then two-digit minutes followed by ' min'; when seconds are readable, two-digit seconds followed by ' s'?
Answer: 3 h 50 min 04 s
